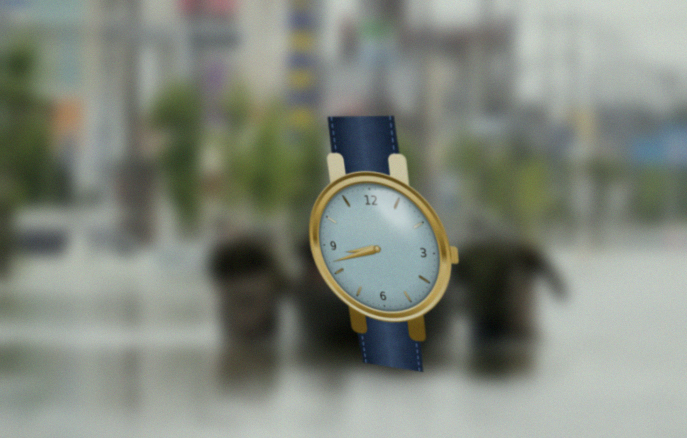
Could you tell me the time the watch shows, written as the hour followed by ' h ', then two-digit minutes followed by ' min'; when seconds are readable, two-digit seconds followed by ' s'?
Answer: 8 h 42 min
